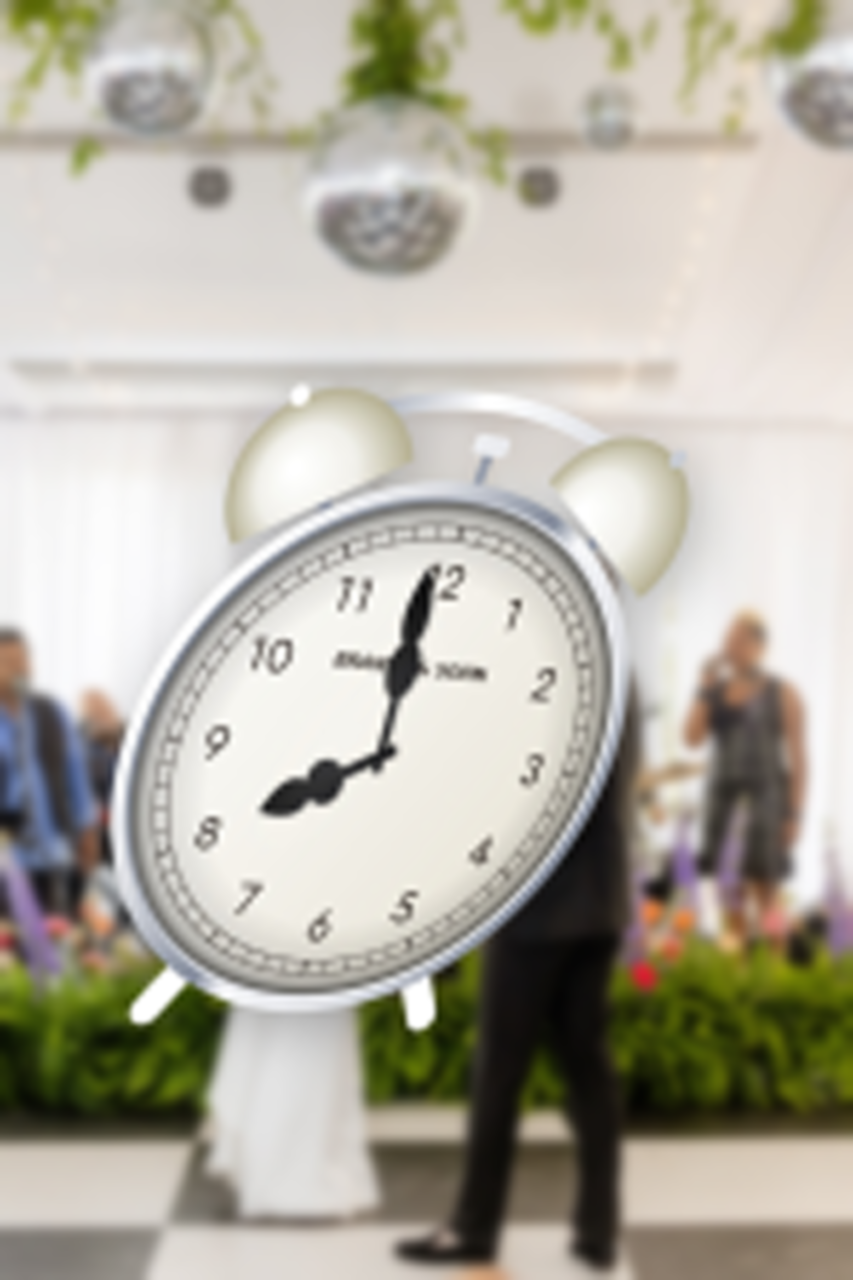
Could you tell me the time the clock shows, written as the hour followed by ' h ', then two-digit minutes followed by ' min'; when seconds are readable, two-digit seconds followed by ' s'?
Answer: 7 h 59 min
